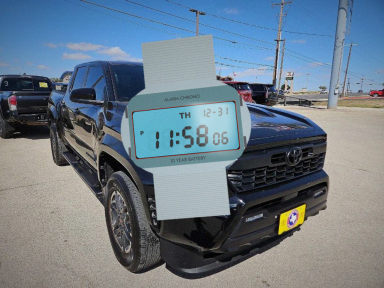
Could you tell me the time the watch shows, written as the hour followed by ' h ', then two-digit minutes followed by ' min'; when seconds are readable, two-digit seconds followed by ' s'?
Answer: 11 h 58 min 06 s
